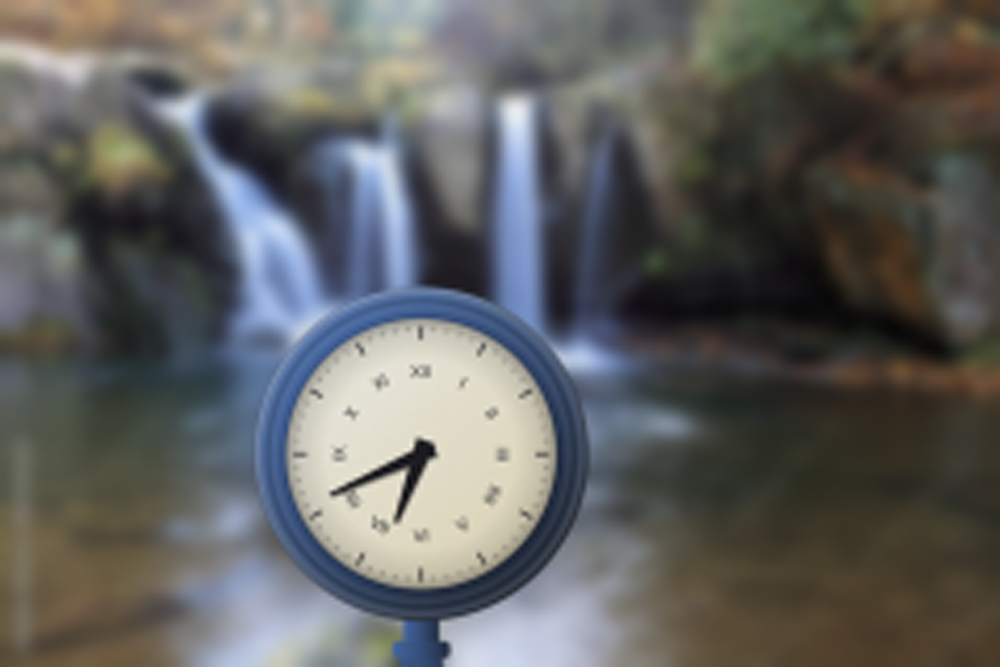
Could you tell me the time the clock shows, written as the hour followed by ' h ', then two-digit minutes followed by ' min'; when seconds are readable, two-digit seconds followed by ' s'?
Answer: 6 h 41 min
